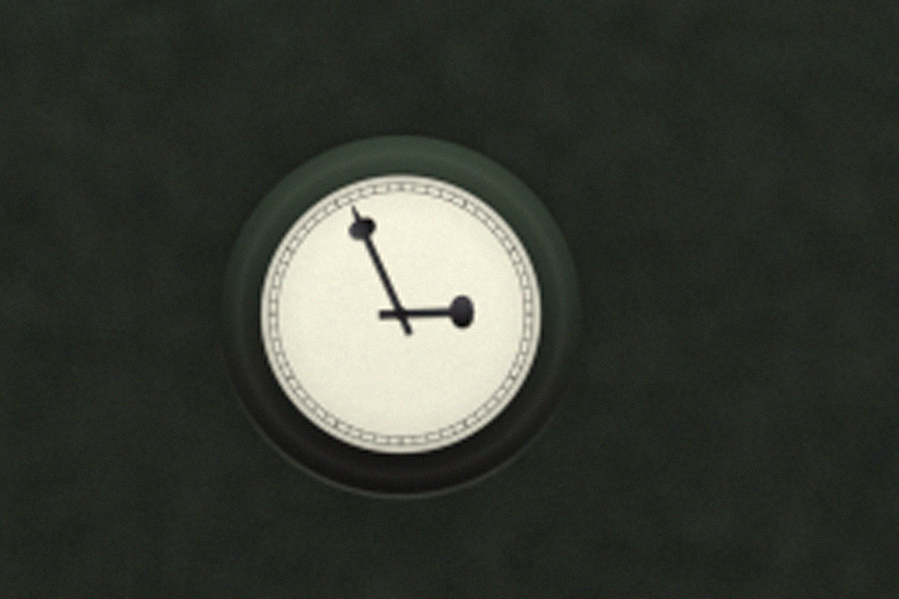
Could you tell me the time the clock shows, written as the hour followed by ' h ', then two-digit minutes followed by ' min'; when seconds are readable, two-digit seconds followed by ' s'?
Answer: 2 h 56 min
